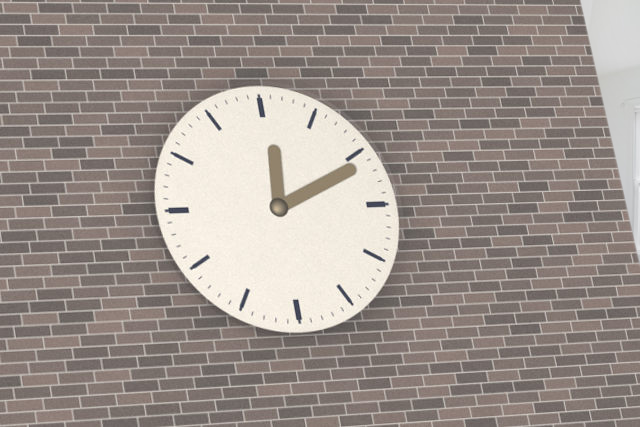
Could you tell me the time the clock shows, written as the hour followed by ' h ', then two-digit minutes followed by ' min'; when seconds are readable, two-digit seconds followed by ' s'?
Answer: 12 h 11 min
